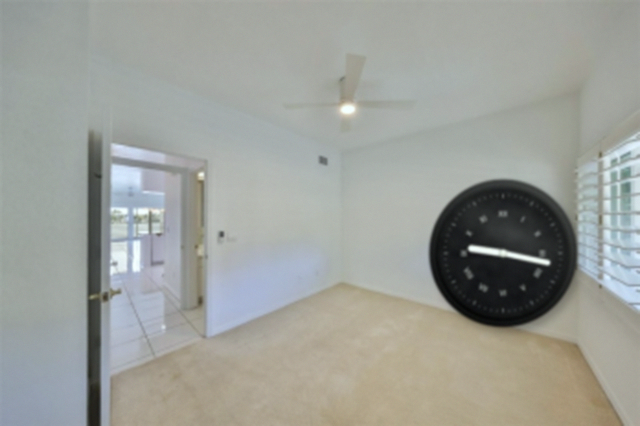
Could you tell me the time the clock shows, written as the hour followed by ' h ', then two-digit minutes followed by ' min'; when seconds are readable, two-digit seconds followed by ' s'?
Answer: 9 h 17 min
